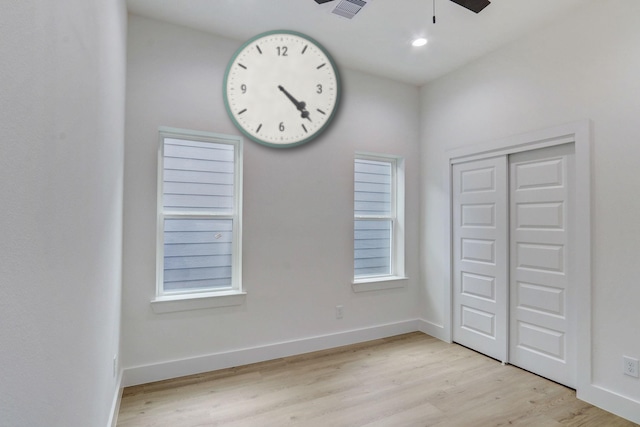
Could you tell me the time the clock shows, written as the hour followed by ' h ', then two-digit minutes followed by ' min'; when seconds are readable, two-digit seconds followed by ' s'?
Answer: 4 h 23 min
